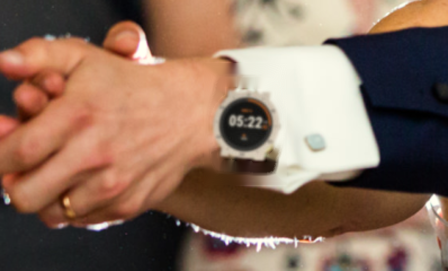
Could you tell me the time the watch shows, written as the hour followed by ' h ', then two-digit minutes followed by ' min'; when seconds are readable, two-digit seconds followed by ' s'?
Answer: 5 h 22 min
